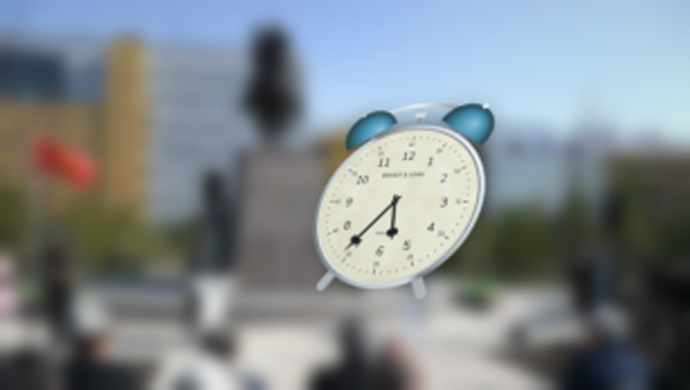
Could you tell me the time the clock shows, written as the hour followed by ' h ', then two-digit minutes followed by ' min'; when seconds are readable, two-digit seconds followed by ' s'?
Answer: 5 h 36 min
